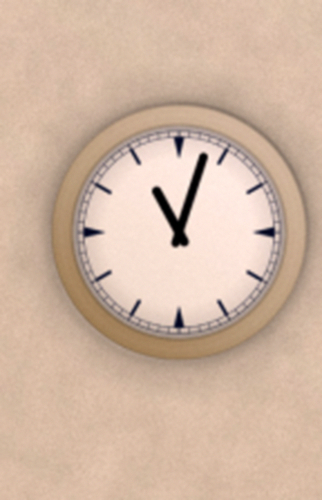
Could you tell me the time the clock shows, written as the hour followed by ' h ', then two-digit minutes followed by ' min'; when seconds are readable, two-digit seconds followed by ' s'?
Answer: 11 h 03 min
